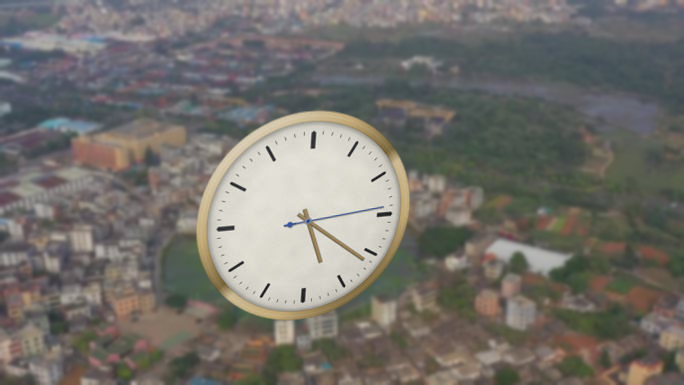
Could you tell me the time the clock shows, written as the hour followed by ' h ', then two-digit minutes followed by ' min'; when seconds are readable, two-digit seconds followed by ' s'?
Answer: 5 h 21 min 14 s
